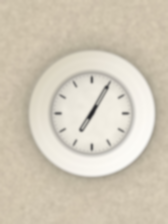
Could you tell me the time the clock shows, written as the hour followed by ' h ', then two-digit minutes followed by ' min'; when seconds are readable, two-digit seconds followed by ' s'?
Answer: 7 h 05 min
